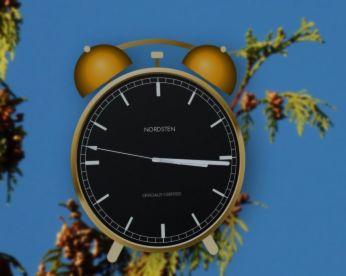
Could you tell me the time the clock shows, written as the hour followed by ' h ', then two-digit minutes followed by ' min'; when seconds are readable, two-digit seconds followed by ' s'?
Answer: 3 h 15 min 47 s
